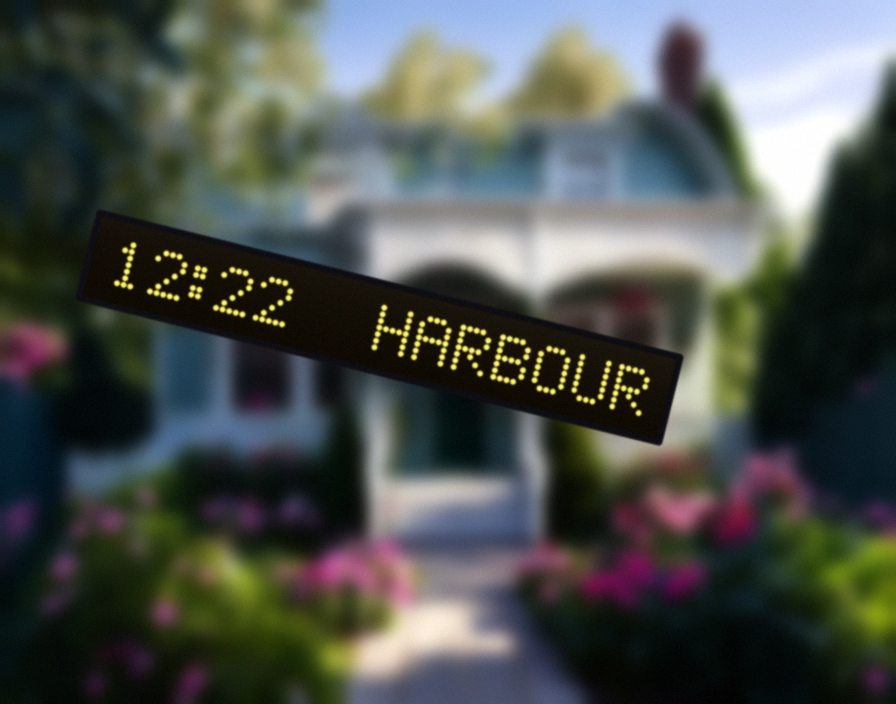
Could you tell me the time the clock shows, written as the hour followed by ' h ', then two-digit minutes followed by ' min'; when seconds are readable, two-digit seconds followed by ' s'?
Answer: 12 h 22 min
